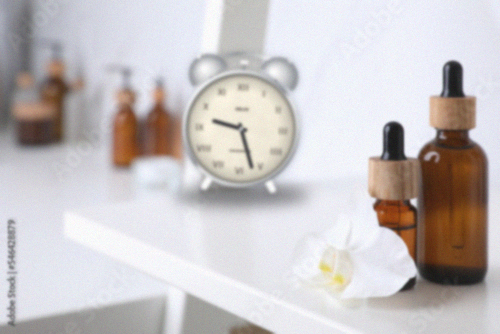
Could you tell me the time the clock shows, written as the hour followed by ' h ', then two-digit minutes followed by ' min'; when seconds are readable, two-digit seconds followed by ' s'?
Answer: 9 h 27 min
